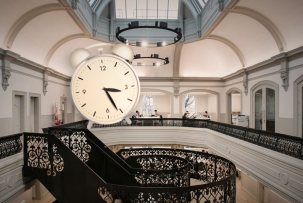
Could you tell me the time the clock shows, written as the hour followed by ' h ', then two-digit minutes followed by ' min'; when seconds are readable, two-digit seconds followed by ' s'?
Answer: 3 h 26 min
